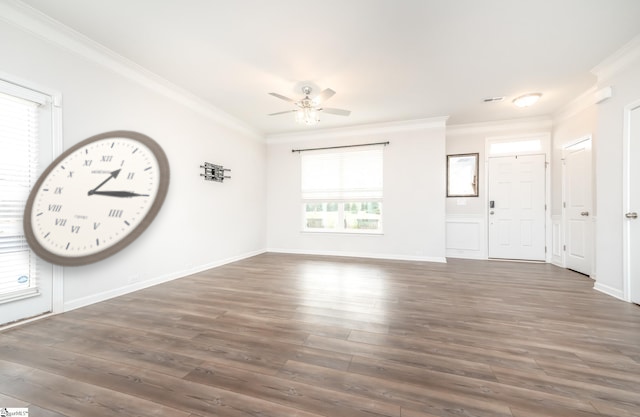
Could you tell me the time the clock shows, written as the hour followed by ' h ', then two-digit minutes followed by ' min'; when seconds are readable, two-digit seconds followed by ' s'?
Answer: 1 h 15 min
